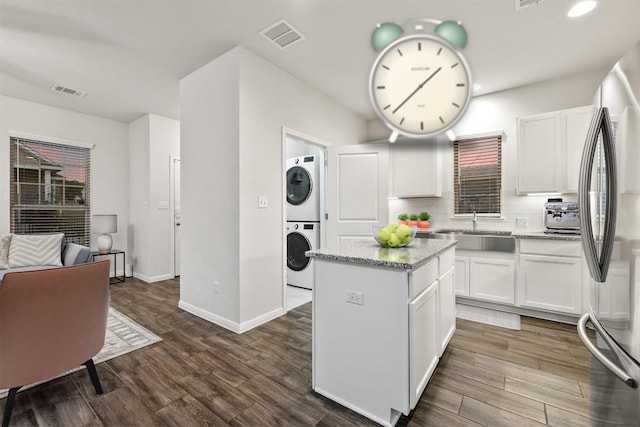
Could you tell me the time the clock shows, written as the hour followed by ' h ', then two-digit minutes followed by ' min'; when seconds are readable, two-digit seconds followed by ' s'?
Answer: 1 h 38 min
